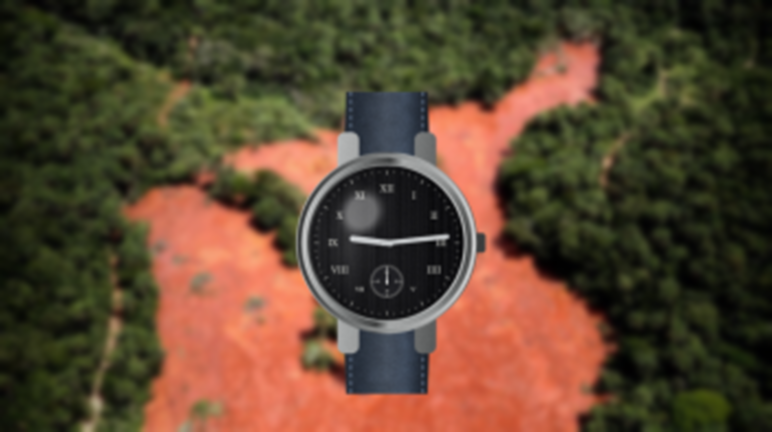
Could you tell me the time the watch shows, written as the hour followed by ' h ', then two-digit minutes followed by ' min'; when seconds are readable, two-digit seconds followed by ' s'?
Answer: 9 h 14 min
